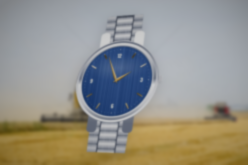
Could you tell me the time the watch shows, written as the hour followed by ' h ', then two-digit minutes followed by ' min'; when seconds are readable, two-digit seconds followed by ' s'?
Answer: 1 h 56 min
